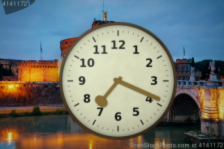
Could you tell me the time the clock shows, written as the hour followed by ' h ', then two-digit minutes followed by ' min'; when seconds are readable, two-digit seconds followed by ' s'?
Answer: 7 h 19 min
